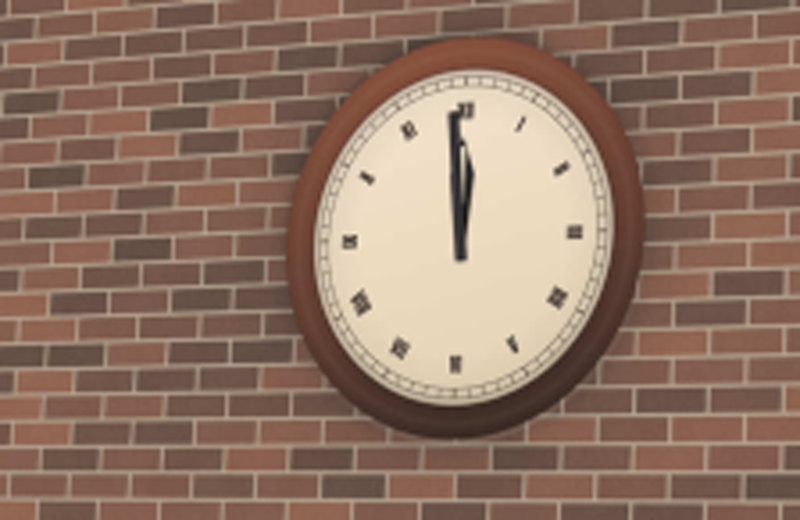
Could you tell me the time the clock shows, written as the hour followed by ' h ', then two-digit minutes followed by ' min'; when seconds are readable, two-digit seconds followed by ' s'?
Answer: 11 h 59 min
